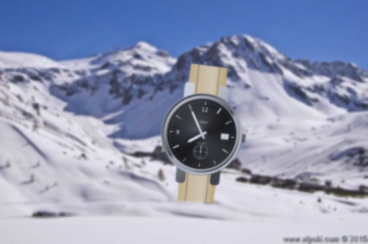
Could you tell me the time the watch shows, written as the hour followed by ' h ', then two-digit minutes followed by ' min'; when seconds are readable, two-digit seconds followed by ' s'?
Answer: 7 h 55 min
